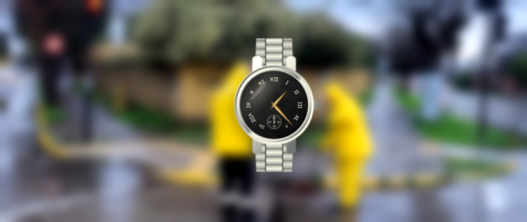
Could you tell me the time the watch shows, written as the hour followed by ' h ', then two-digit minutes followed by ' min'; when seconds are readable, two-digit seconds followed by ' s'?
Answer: 1 h 23 min
